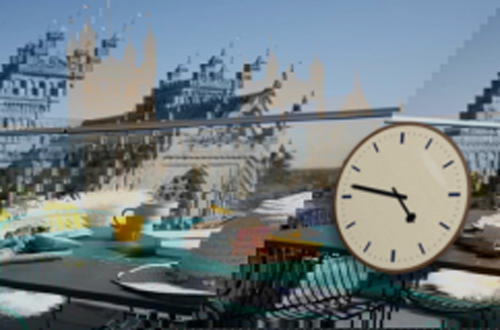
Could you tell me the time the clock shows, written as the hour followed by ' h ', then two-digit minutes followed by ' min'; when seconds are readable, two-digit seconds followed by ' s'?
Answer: 4 h 47 min
